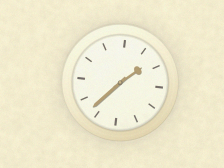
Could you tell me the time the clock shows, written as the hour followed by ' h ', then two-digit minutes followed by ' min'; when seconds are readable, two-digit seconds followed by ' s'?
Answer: 1 h 37 min
